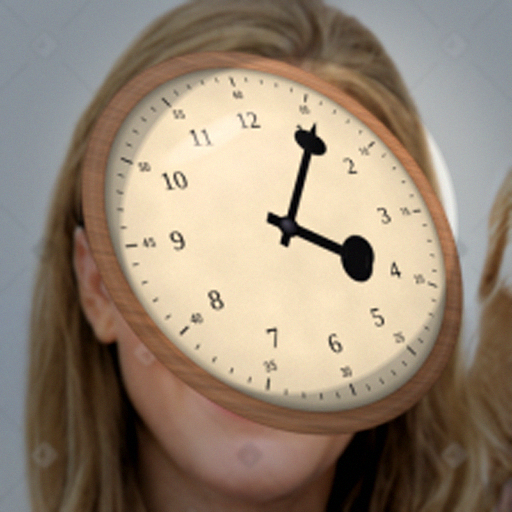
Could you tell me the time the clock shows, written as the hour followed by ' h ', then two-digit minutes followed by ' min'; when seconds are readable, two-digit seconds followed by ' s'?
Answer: 4 h 06 min
